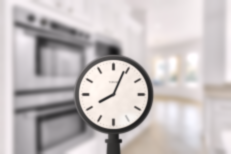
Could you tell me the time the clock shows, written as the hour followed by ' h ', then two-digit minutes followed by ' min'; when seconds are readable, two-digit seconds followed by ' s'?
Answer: 8 h 04 min
